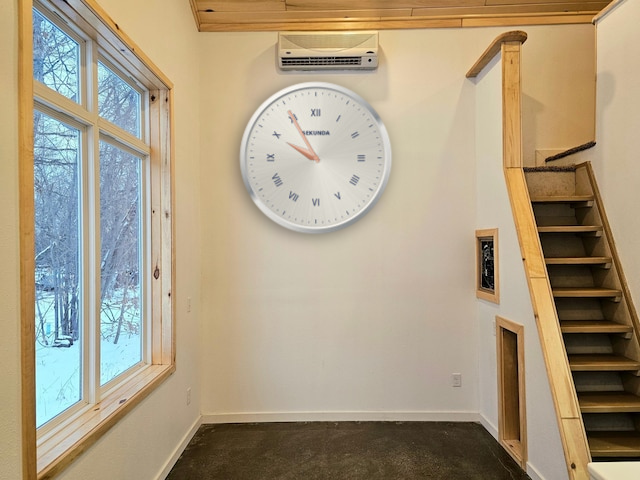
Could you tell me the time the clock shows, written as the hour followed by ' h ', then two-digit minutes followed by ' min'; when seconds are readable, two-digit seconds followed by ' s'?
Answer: 9 h 55 min
